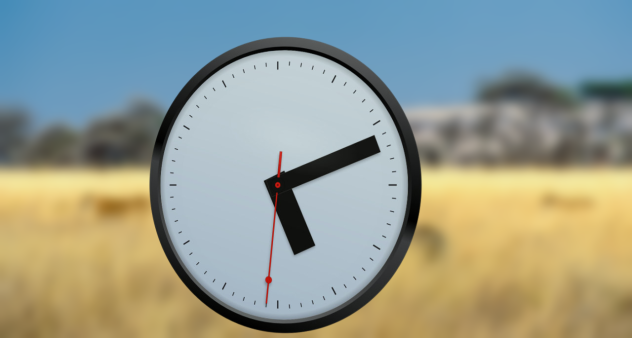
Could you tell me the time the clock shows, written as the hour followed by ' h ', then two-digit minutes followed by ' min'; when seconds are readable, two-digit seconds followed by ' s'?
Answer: 5 h 11 min 31 s
